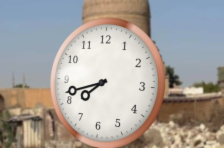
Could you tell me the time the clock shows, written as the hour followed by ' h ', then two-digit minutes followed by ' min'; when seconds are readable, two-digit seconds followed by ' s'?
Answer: 7 h 42 min
